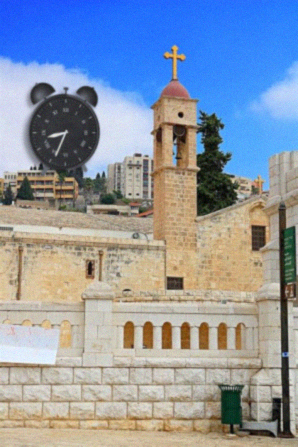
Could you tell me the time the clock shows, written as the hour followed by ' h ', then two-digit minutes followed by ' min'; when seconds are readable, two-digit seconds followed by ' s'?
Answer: 8 h 34 min
